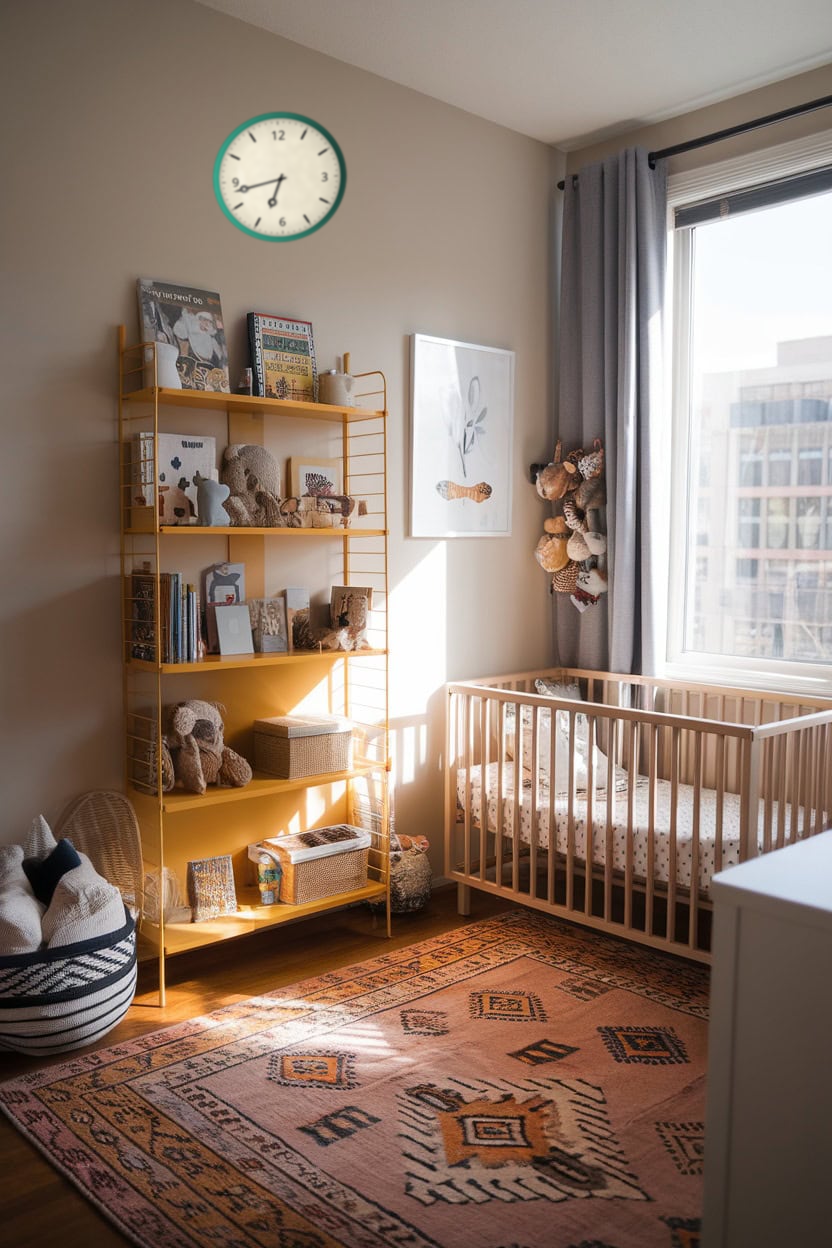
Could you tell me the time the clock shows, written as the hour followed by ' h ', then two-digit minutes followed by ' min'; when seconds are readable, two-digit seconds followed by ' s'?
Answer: 6 h 43 min
